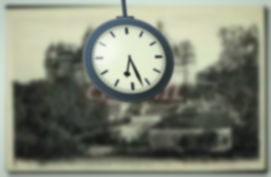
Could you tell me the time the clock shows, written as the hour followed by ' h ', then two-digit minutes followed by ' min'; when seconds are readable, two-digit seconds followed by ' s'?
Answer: 6 h 27 min
